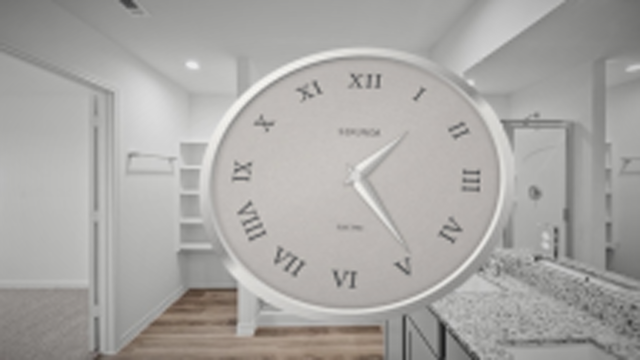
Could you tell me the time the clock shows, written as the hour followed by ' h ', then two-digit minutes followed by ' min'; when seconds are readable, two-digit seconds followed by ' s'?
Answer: 1 h 24 min
